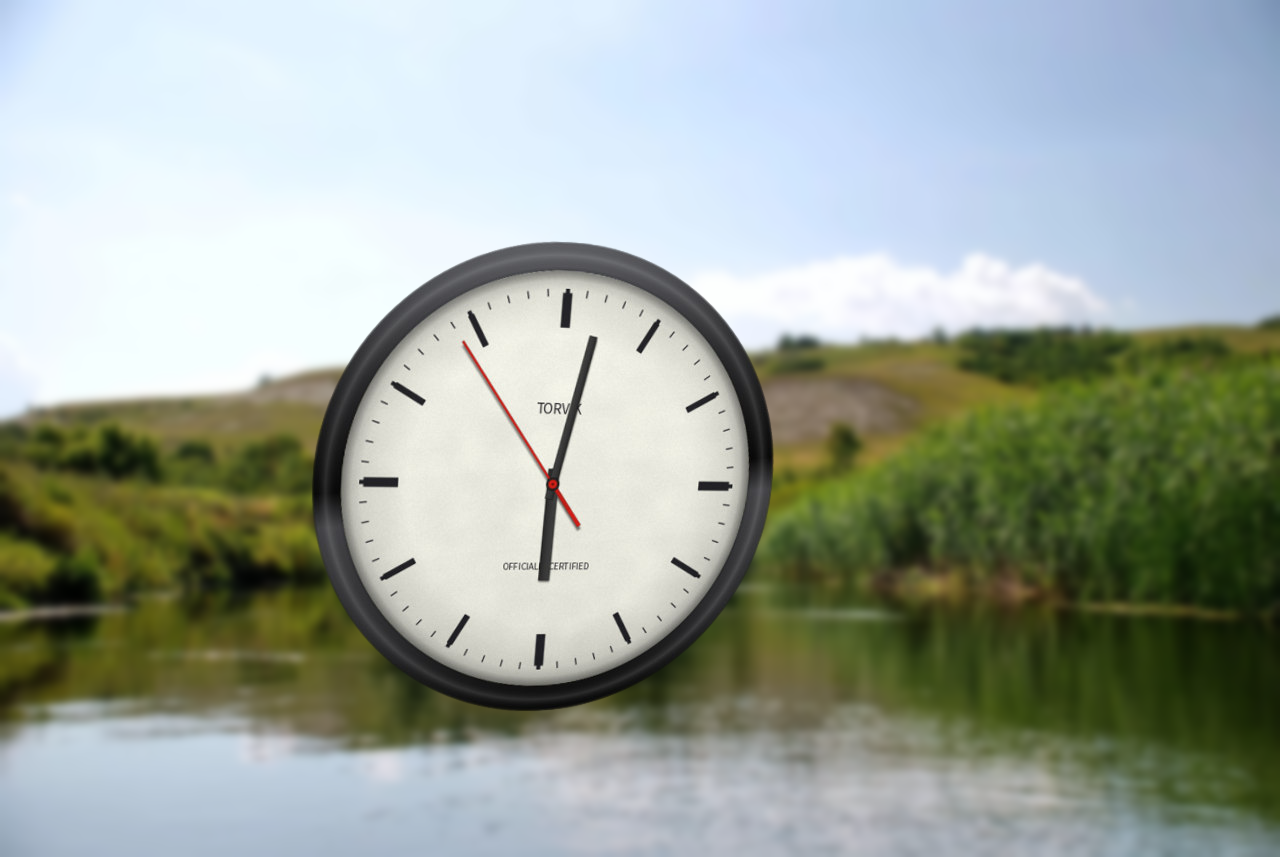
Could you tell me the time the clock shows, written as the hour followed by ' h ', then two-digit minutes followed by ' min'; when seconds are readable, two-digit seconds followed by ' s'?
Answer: 6 h 01 min 54 s
